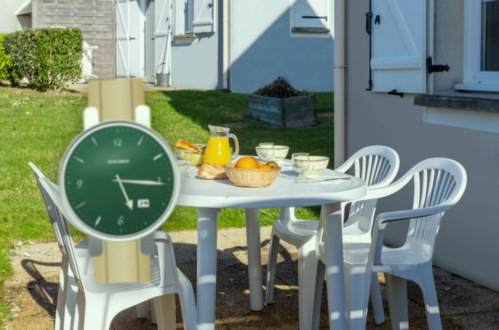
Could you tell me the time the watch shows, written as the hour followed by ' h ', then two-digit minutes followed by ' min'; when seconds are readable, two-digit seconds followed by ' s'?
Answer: 5 h 16 min
